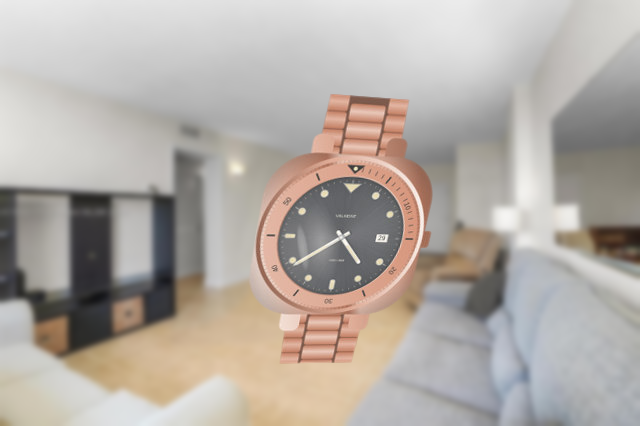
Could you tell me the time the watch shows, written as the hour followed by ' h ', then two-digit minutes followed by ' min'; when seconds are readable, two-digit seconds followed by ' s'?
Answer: 4 h 39 min
